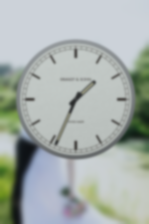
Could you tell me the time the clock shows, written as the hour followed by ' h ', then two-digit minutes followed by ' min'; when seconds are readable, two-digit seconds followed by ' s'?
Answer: 1 h 34 min
